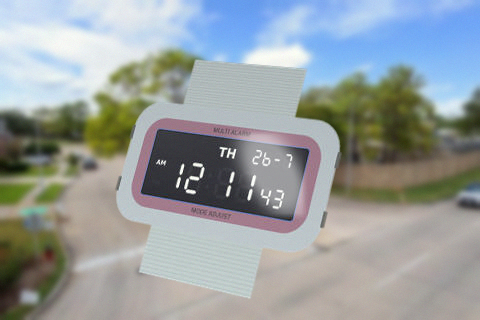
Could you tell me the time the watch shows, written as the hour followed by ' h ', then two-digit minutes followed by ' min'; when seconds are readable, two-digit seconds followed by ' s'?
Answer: 12 h 11 min 43 s
